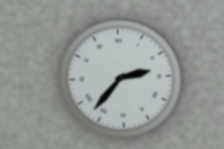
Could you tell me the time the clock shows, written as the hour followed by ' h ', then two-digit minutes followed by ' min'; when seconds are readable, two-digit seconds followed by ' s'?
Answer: 2 h 37 min
